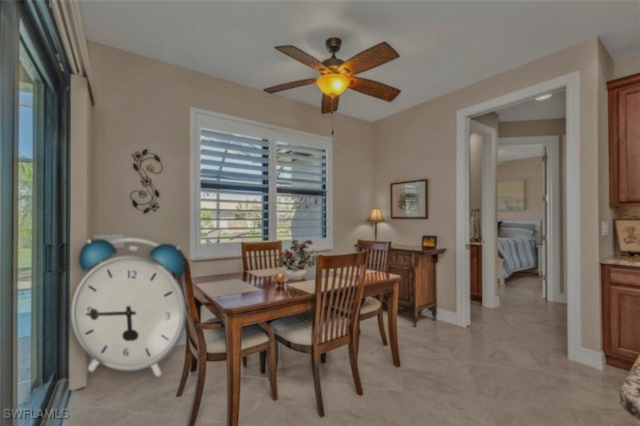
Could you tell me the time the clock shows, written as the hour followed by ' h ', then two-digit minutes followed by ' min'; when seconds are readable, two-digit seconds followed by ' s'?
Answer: 5 h 44 min
